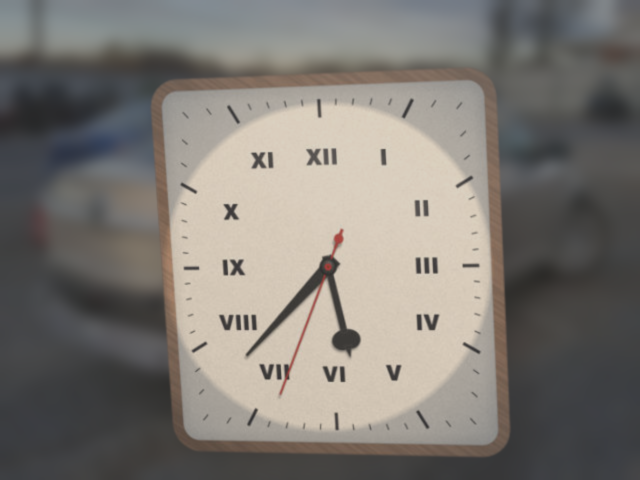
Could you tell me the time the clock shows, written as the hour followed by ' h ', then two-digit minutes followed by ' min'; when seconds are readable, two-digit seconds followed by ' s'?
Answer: 5 h 37 min 34 s
